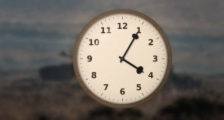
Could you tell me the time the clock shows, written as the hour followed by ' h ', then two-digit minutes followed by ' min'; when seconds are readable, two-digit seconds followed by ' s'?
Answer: 4 h 05 min
